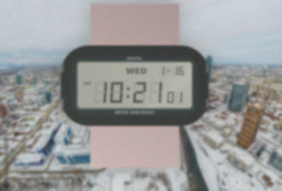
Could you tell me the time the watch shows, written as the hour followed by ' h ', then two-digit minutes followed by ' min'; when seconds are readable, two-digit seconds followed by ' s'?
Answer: 10 h 21 min 01 s
